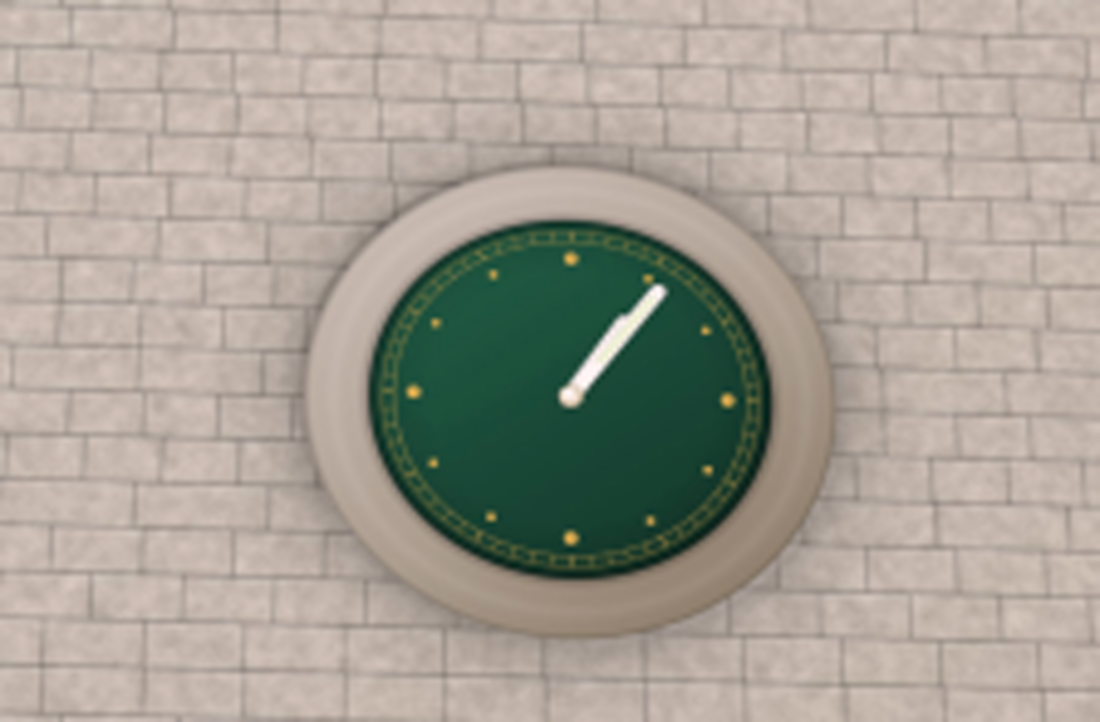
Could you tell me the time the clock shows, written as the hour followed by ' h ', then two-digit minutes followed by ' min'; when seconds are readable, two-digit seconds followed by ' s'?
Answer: 1 h 06 min
